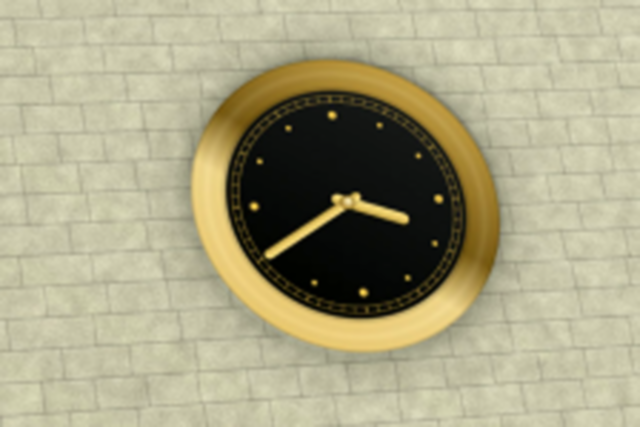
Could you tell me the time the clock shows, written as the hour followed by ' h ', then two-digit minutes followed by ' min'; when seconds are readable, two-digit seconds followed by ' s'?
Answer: 3 h 40 min
